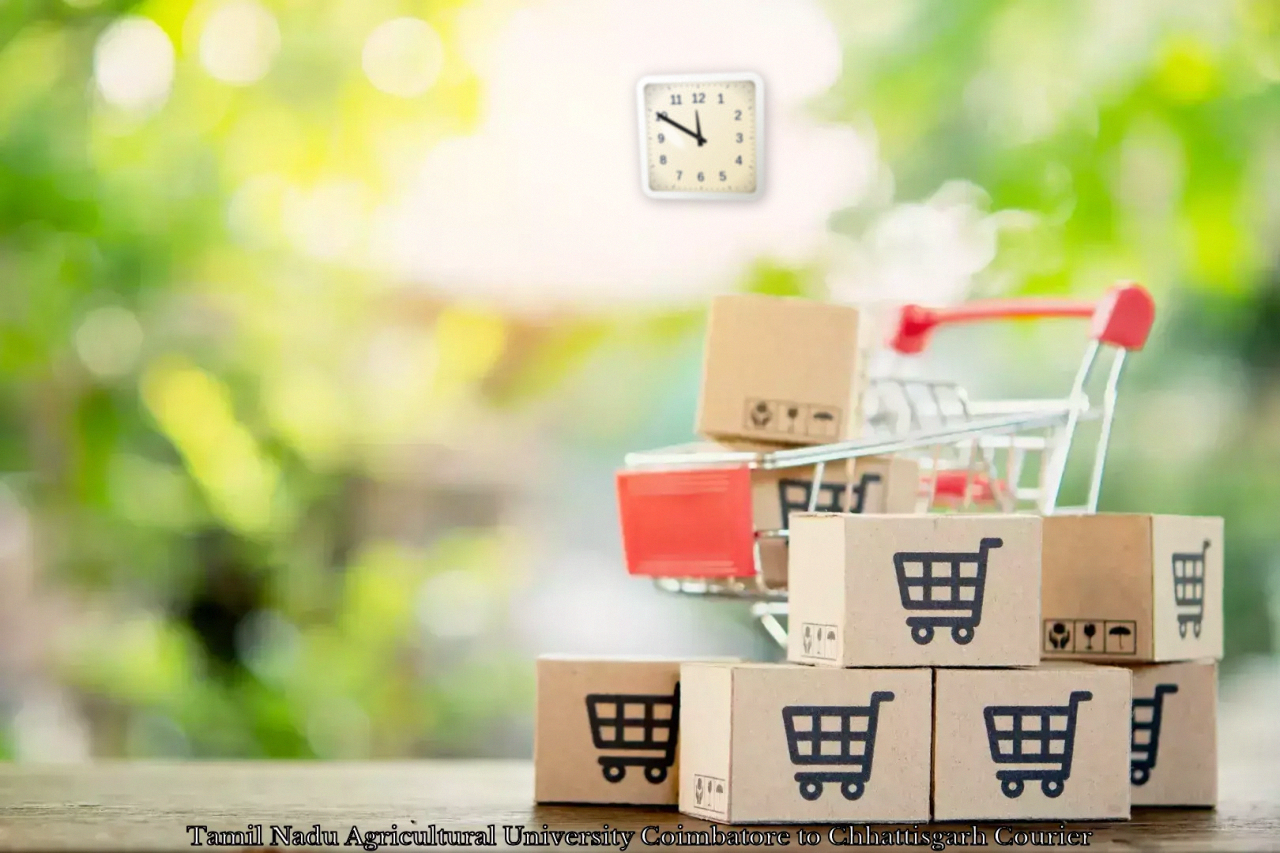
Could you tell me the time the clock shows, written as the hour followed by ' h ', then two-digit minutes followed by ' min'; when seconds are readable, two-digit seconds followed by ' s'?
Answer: 11 h 50 min
